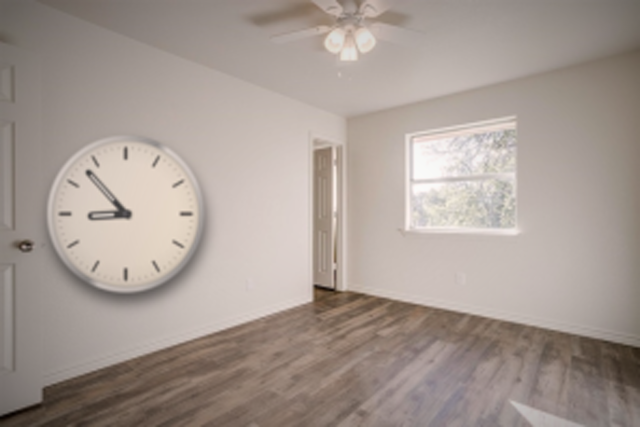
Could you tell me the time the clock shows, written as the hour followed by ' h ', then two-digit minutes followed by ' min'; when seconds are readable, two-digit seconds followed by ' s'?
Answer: 8 h 53 min
